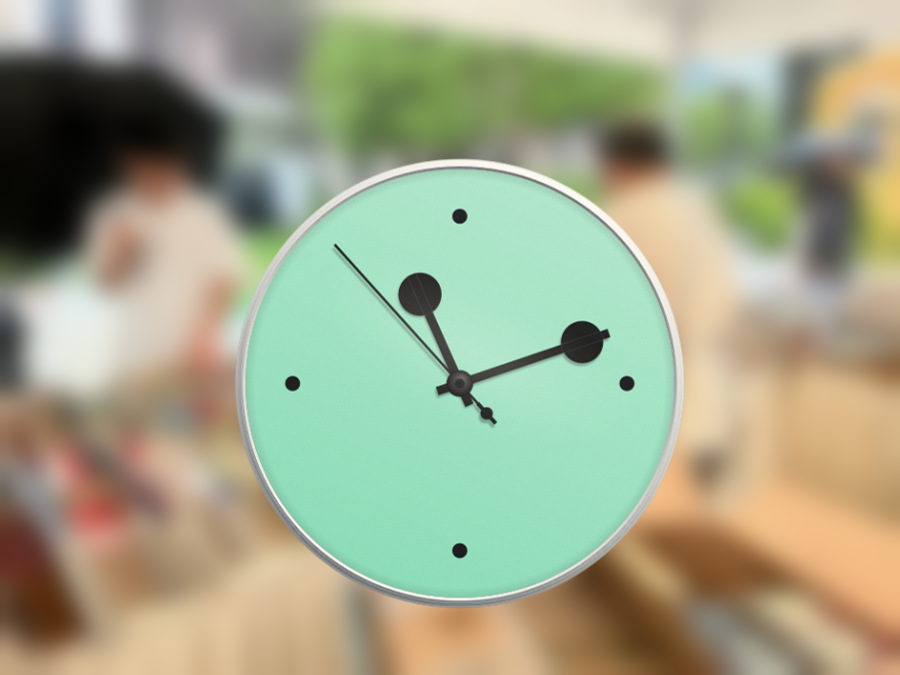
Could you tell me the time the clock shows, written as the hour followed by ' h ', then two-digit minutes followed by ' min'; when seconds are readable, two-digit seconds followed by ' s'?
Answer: 11 h 11 min 53 s
